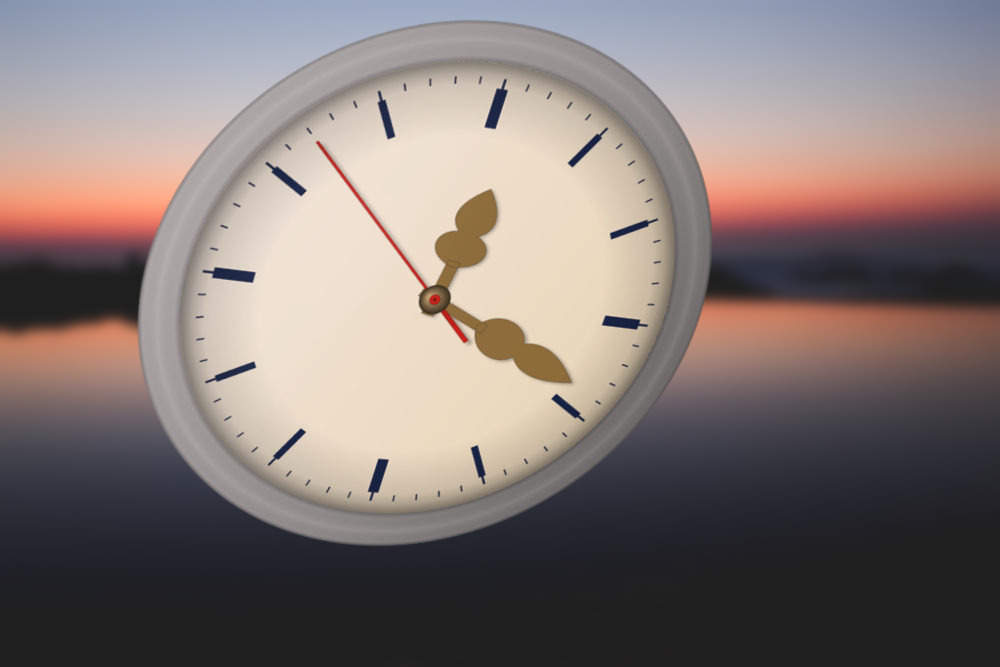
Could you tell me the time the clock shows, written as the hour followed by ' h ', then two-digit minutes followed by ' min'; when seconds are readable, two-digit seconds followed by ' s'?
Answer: 12 h 18 min 52 s
